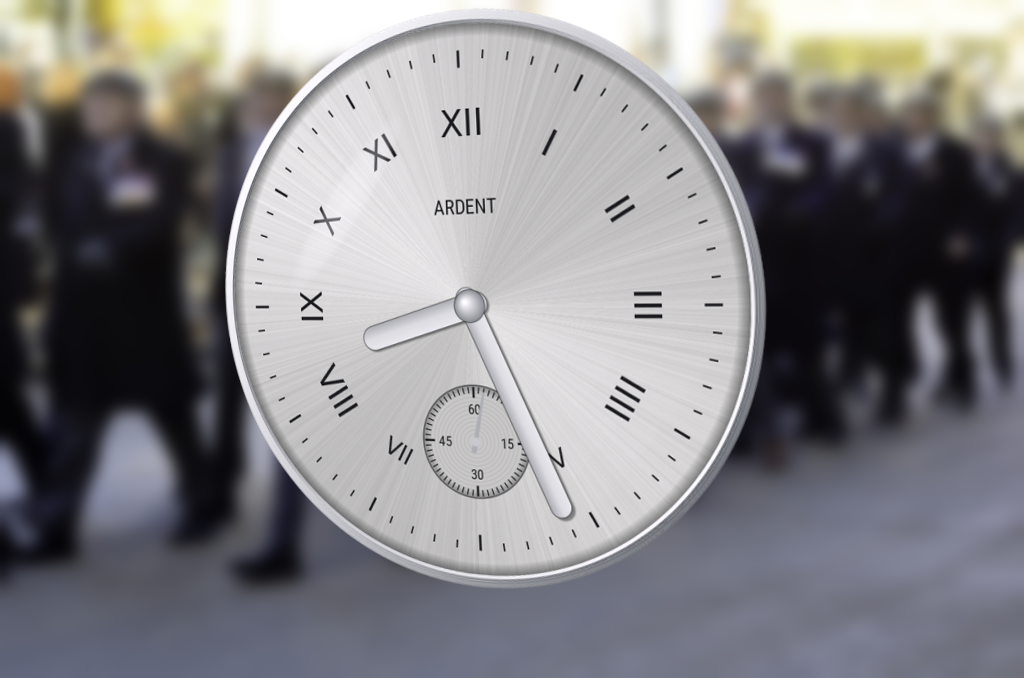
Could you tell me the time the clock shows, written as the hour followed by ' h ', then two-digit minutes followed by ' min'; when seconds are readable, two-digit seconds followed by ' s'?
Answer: 8 h 26 min 02 s
